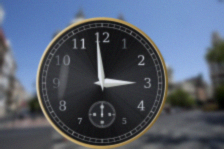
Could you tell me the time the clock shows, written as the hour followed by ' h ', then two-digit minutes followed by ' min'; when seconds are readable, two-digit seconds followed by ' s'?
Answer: 2 h 59 min
